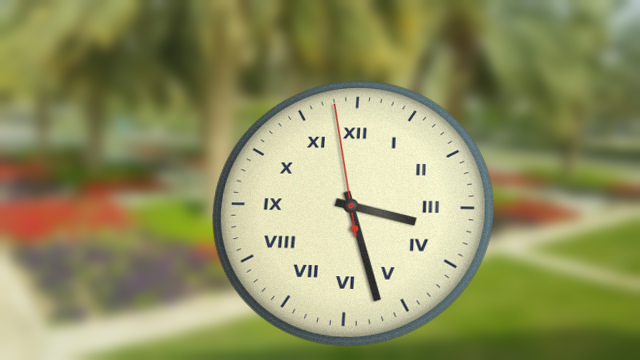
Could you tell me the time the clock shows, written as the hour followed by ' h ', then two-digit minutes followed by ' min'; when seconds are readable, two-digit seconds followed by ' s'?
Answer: 3 h 26 min 58 s
